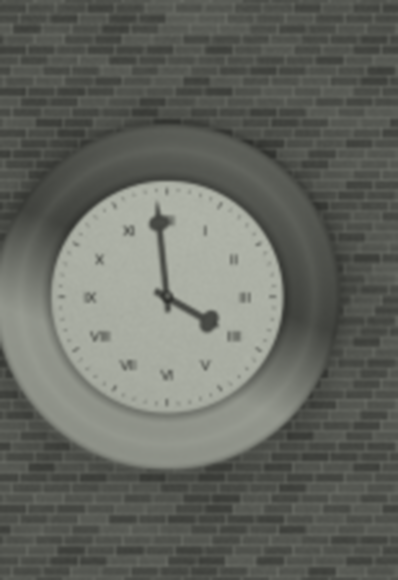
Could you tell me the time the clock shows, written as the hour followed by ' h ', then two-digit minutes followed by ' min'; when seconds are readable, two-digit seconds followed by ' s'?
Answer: 3 h 59 min
